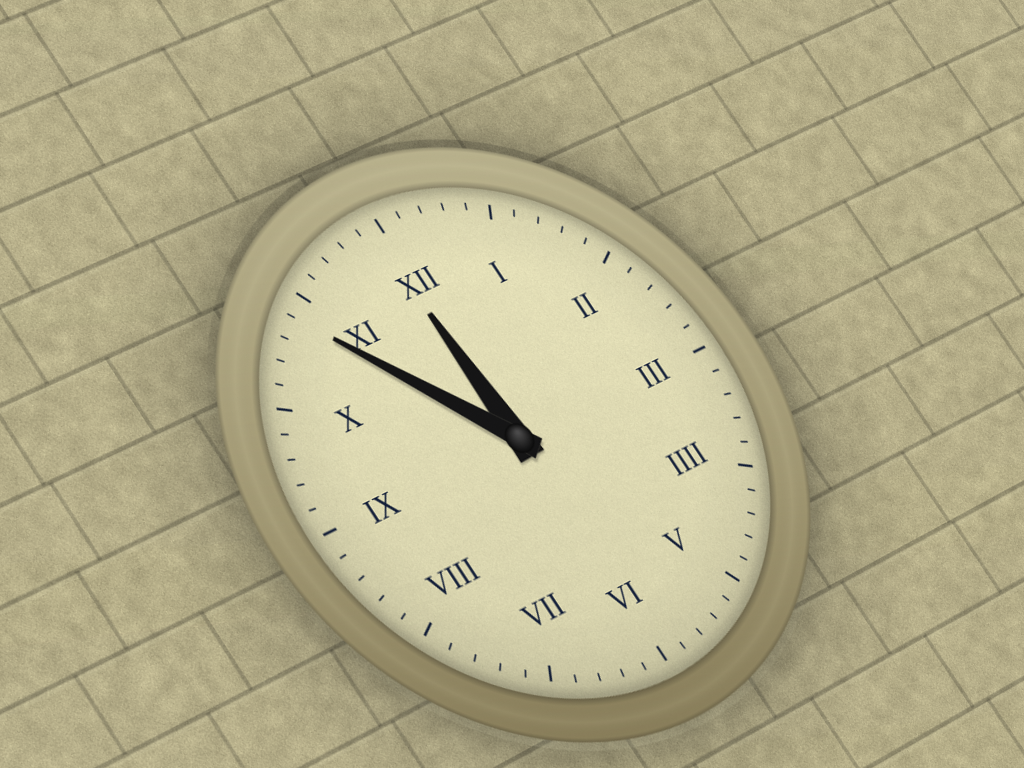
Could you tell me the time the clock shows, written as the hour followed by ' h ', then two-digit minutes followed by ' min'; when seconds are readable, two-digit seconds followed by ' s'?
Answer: 11 h 54 min
